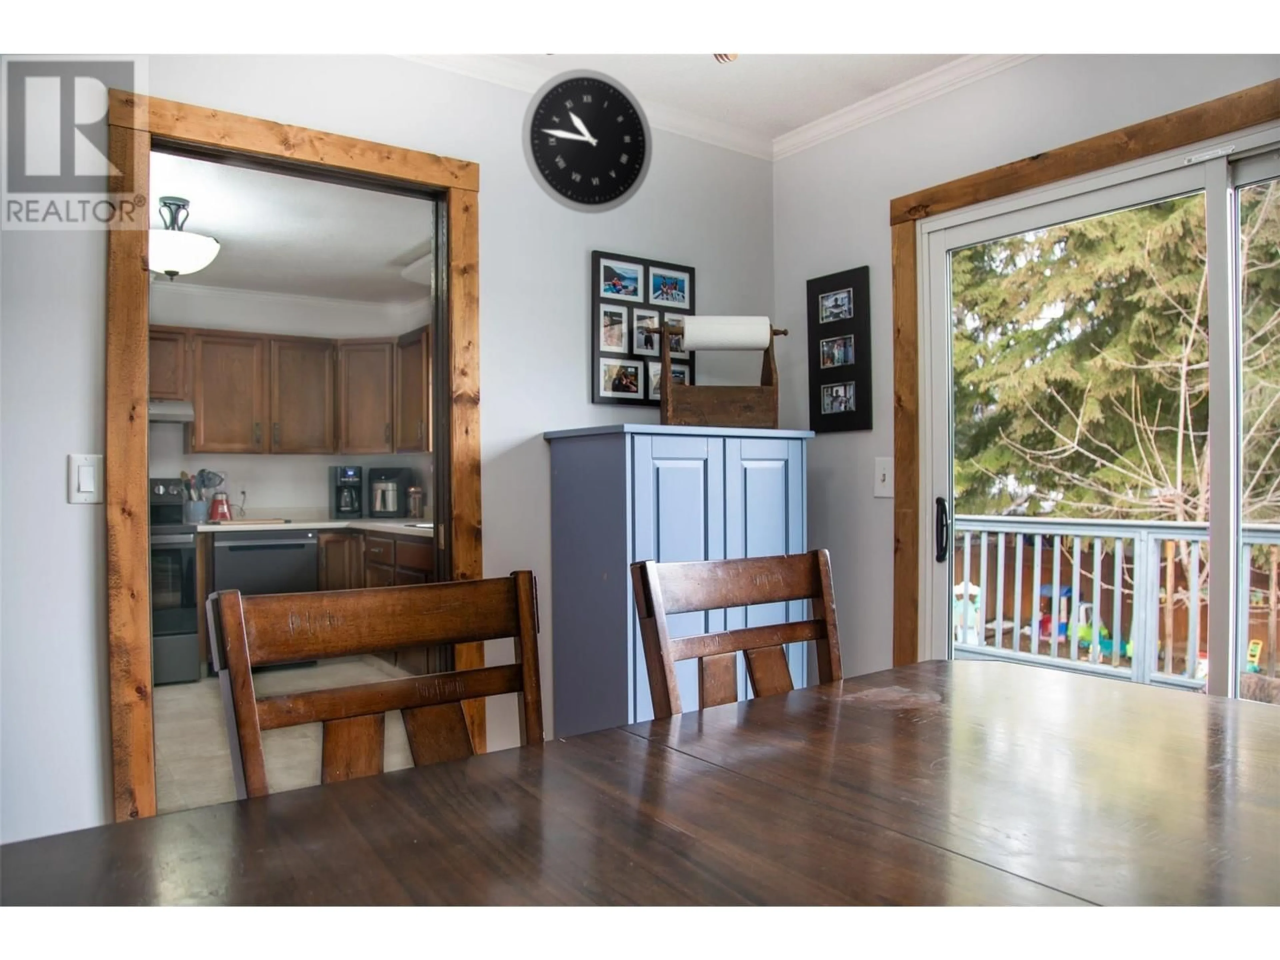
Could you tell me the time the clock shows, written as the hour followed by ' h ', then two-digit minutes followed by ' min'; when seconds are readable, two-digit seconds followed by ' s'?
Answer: 10 h 47 min
